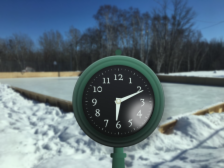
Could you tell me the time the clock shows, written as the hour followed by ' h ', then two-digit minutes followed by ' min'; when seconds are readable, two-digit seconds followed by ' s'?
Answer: 6 h 11 min
